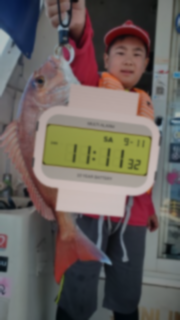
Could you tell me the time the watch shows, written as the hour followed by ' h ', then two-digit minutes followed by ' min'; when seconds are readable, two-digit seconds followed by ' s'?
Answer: 11 h 11 min
